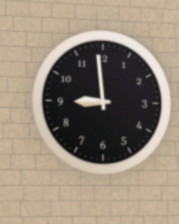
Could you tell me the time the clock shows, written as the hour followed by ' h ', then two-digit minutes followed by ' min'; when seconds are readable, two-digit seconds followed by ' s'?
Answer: 8 h 59 min
